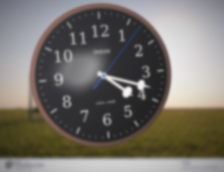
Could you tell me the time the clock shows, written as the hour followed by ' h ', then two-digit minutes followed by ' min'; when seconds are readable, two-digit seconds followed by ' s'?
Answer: 4 h 18 min 07 s
